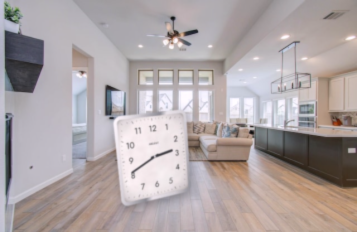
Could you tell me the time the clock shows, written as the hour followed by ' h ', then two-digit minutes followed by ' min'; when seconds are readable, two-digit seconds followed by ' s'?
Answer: 2 h 41 min
